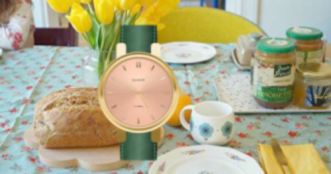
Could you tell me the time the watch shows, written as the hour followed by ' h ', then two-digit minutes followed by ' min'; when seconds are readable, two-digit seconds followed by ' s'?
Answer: 4 h 50 min
